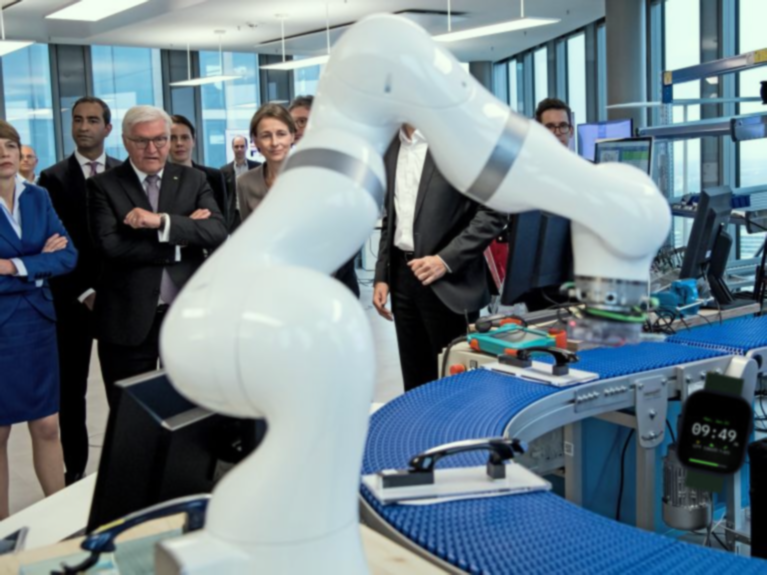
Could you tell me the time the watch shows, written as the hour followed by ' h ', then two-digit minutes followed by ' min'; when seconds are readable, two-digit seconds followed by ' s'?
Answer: 9 h 49 min
